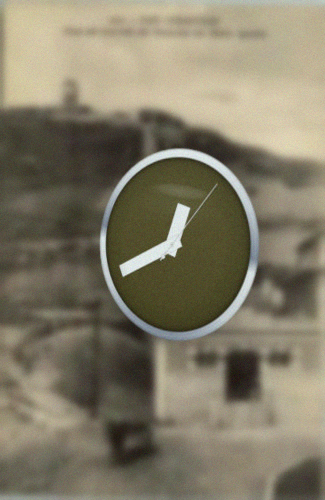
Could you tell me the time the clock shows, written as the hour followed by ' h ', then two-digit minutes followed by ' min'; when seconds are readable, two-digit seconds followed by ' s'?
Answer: 12 h 41 min 07 s
